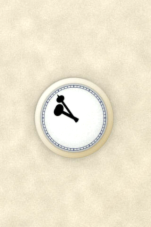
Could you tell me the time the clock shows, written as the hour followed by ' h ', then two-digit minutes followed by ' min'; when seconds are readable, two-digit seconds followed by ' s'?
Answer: 9 h 54 min
